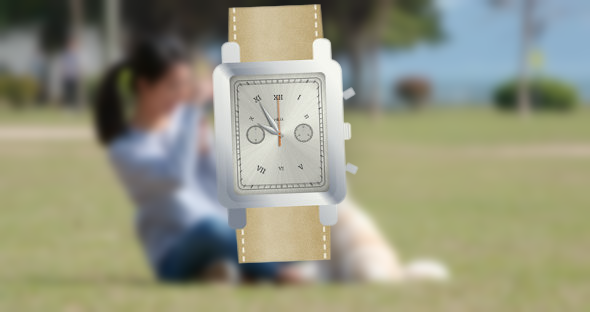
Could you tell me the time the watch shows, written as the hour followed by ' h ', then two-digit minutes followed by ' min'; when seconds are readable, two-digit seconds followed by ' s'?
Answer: 9 h 55 min
